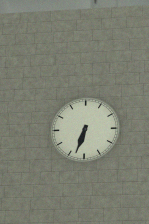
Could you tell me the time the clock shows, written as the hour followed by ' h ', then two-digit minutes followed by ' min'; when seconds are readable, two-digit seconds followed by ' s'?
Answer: 6 h 33 min
